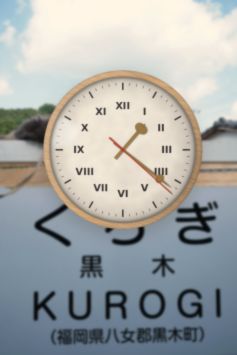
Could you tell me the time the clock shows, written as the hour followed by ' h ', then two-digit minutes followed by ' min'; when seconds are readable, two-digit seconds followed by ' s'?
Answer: 1 h 21 min 22 s
